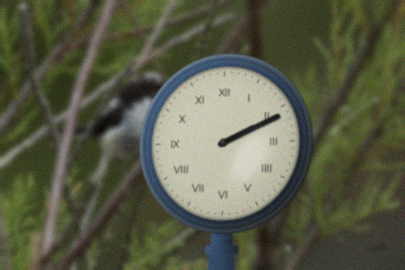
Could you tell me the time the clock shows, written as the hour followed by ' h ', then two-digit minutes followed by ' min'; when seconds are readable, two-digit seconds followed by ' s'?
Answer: 2 h 11 min
